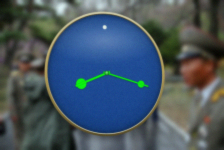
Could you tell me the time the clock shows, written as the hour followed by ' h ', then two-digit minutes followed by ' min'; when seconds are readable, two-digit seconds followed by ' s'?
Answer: 8 h 18 min
